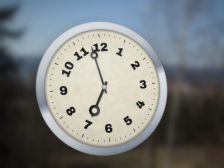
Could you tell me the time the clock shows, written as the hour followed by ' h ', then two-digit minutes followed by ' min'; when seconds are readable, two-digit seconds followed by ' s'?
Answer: 6 h 58 min
